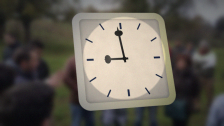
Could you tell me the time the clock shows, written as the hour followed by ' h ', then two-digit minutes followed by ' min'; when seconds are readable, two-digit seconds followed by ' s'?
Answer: 8 h 59 min
